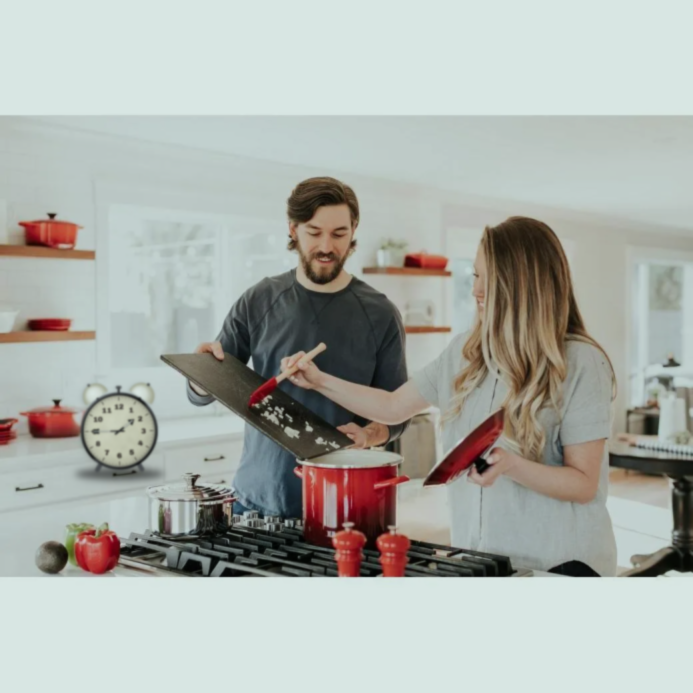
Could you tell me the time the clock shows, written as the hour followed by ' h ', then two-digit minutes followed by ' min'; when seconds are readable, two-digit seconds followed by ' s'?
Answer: 1 h 45 min
